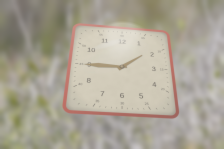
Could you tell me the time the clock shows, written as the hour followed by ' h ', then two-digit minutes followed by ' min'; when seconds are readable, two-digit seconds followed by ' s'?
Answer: 1 h 45 min
